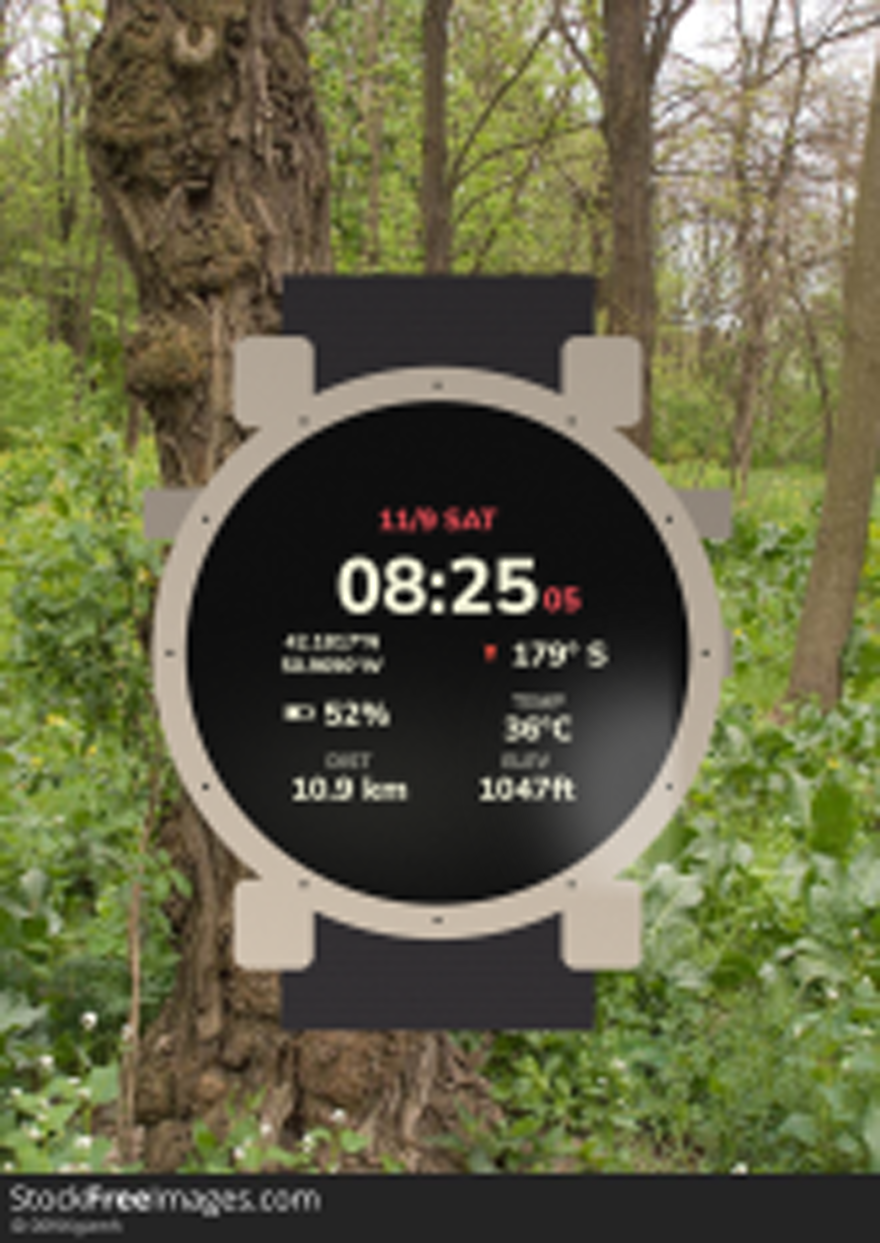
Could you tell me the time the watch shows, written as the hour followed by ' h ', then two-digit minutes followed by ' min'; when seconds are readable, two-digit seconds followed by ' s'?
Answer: 8 h 25 min
